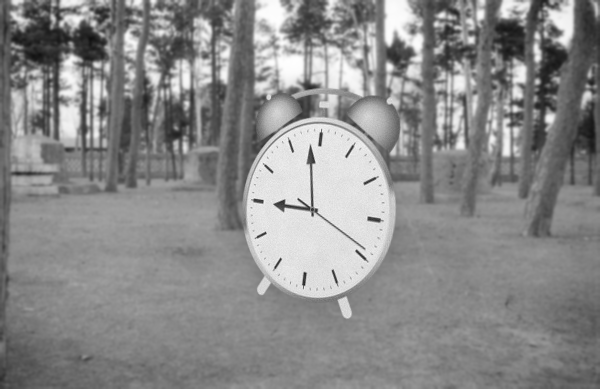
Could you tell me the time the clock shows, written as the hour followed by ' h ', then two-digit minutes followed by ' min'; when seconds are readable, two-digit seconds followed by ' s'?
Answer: 8 h 58 min 19 s
